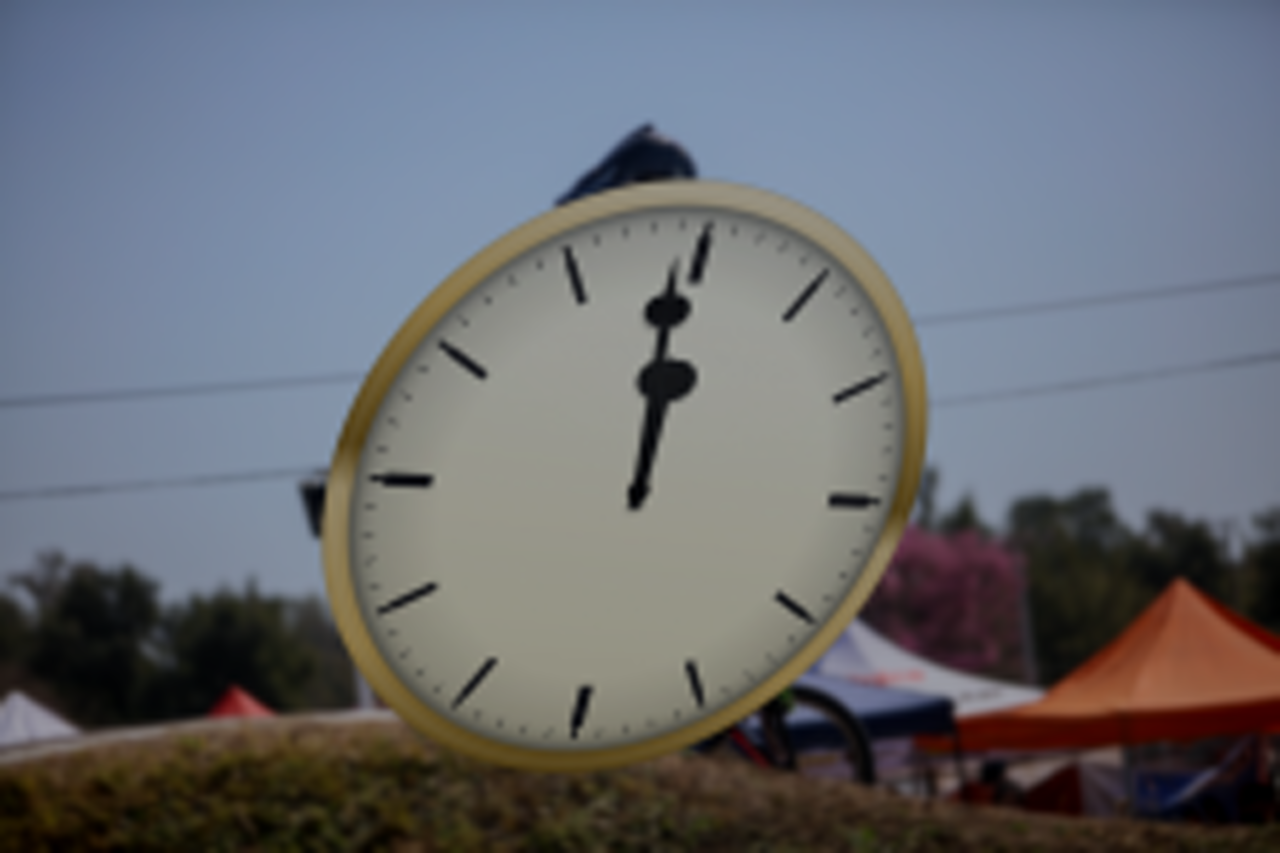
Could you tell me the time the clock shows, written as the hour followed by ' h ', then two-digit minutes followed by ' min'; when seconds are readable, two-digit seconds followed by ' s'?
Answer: 11 h 59 min
